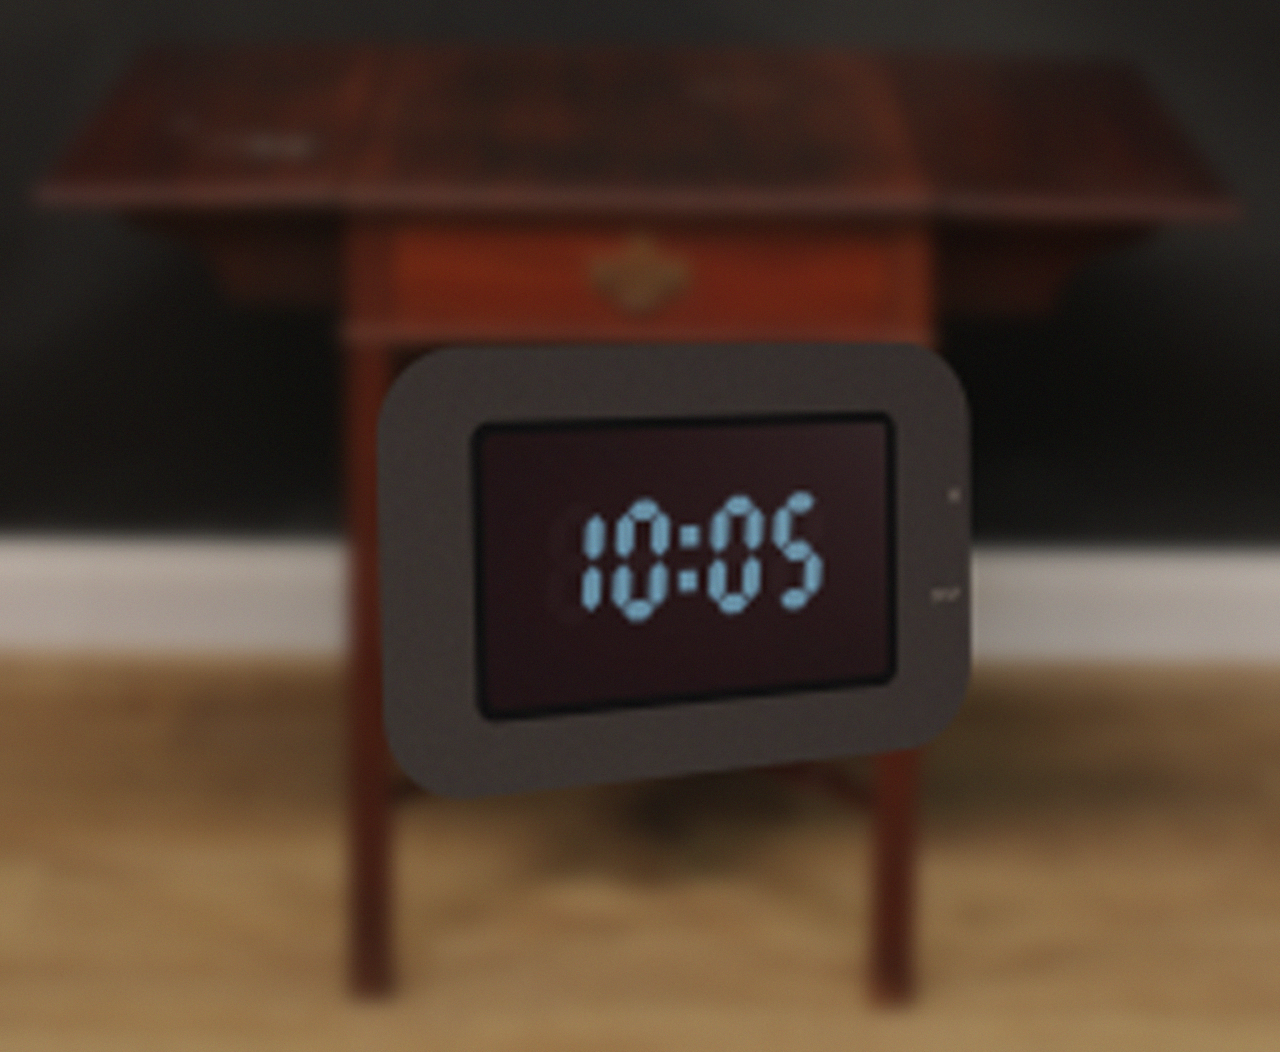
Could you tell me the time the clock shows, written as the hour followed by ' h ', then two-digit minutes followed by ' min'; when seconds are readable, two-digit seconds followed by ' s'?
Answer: 10 h 05 min
